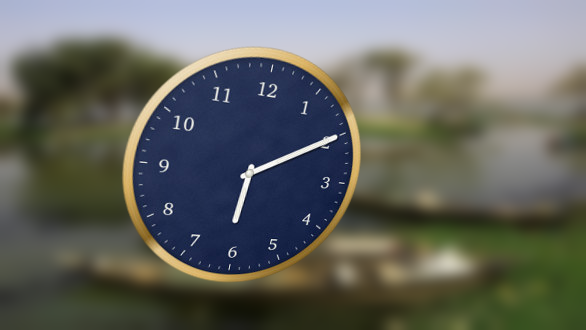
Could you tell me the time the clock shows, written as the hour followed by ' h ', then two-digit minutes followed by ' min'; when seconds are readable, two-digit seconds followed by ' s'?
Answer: 6 h 10 min
